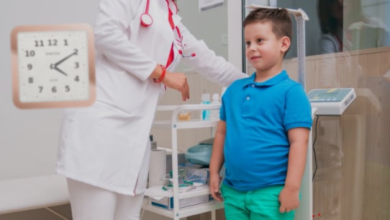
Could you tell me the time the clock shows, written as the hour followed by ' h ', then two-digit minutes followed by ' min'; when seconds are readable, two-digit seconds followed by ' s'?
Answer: 4 h 10 min
